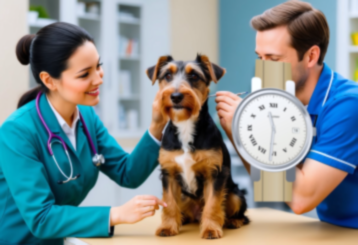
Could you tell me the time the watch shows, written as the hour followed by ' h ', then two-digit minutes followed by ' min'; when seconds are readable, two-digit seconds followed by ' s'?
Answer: 11 h 31 min
